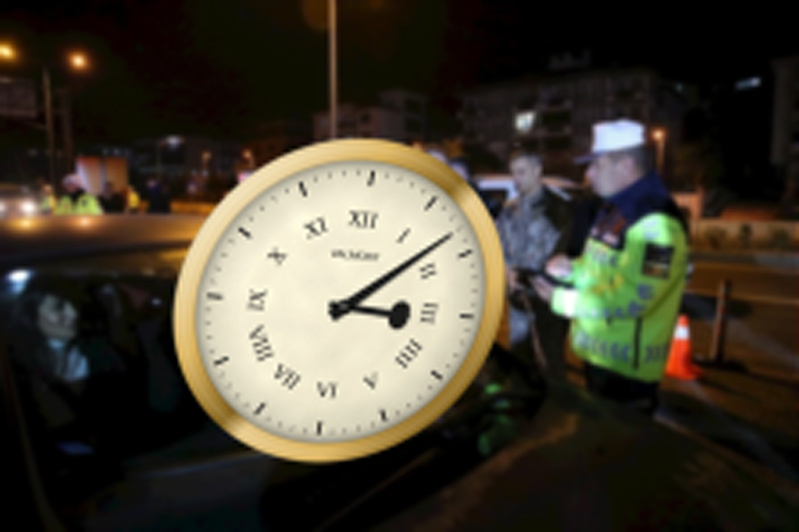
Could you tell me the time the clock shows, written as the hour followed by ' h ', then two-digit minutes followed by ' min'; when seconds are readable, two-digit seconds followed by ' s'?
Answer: 3 h 08 min
